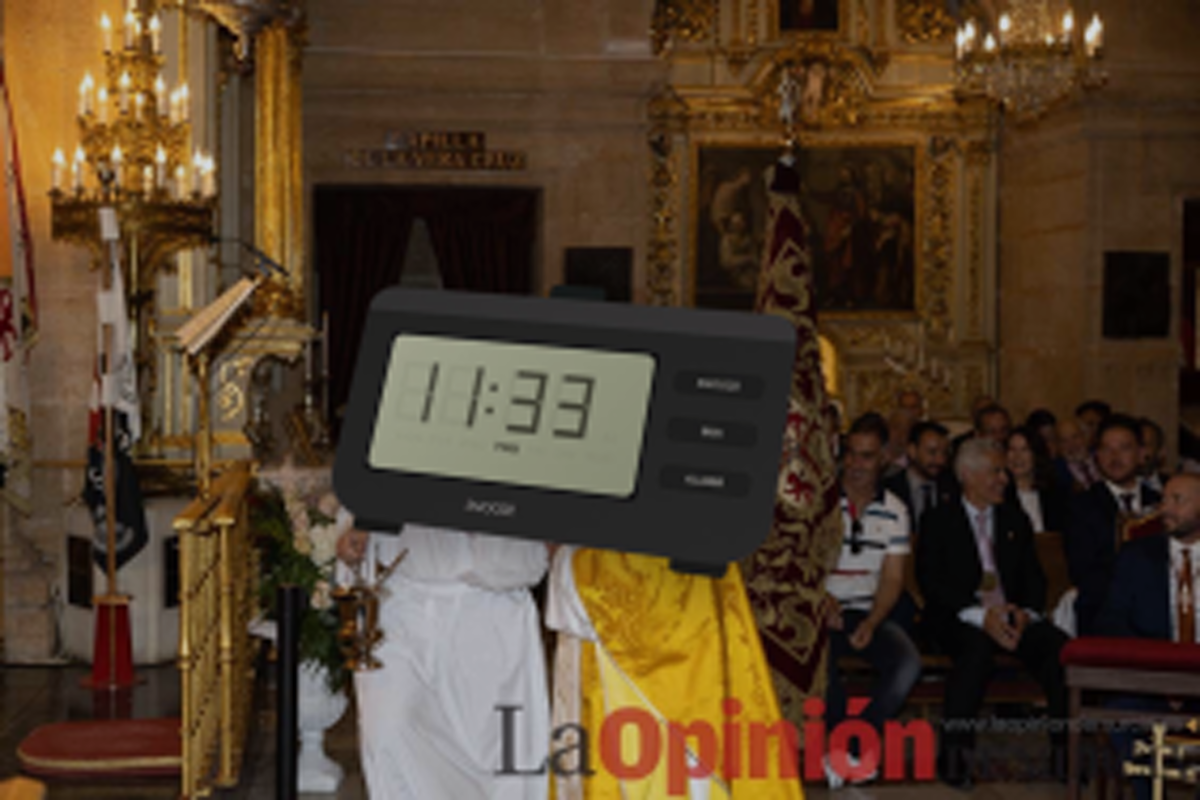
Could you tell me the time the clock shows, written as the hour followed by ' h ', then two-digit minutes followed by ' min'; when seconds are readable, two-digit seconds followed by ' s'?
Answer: 11 h 33 min
